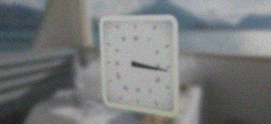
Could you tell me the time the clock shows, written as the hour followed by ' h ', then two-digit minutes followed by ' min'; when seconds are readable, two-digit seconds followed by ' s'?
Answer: 3 h 16 min
